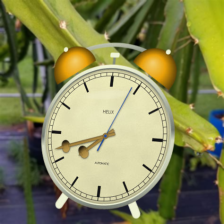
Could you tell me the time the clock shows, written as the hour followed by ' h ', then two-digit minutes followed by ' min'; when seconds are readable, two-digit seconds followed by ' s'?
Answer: 7 h 42 min 04 s
